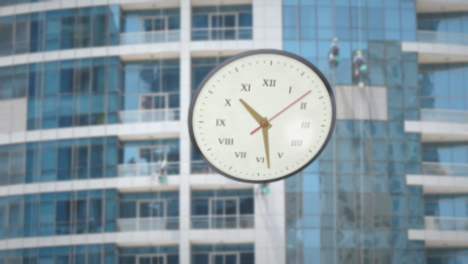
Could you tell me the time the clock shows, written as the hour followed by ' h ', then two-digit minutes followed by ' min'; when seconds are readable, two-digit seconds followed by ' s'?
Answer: 10 h 28 min 08 s
